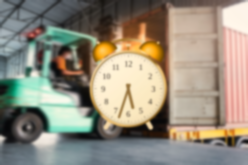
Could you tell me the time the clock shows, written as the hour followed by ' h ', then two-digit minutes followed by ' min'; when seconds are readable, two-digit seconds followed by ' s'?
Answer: 5 h 33 min
